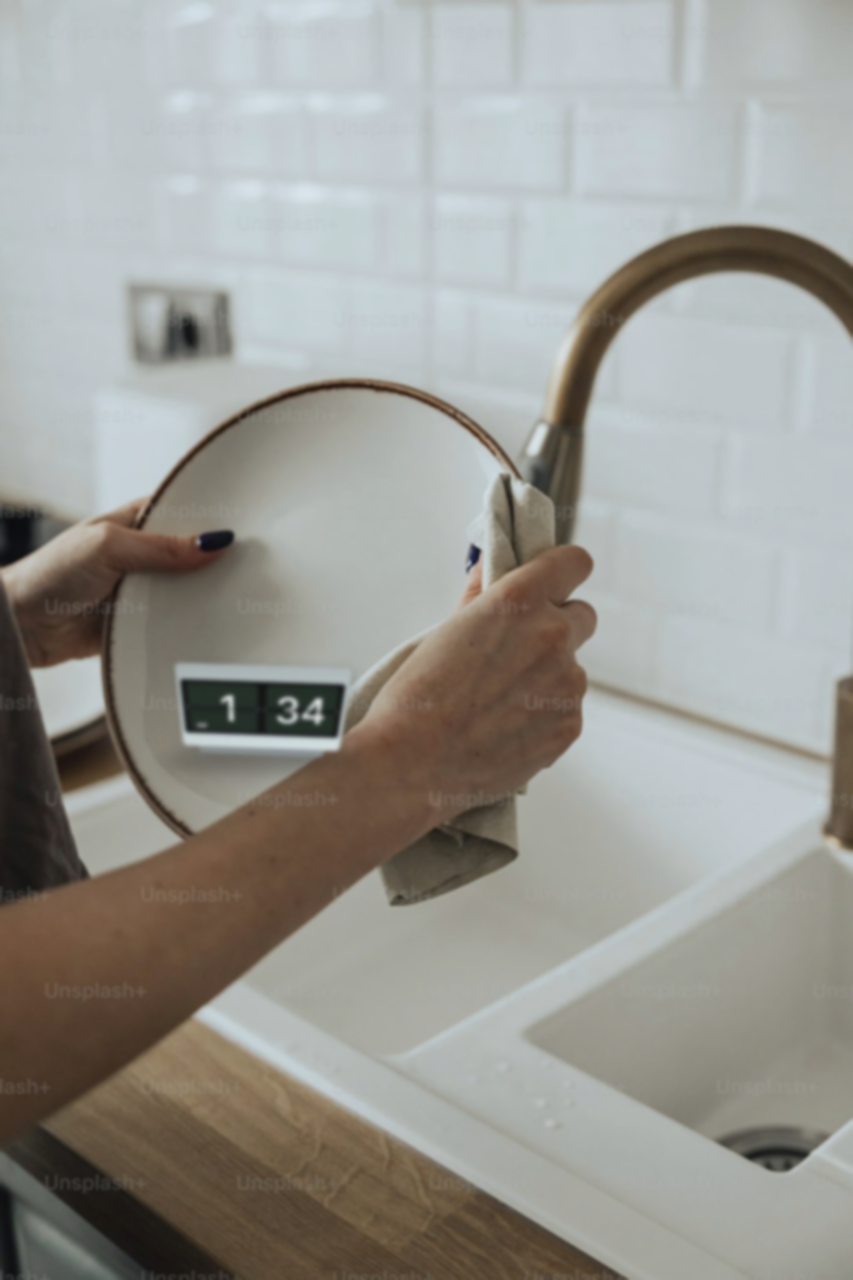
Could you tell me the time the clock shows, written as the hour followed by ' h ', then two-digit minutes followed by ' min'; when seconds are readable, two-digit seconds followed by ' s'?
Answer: 1 h 34 min
